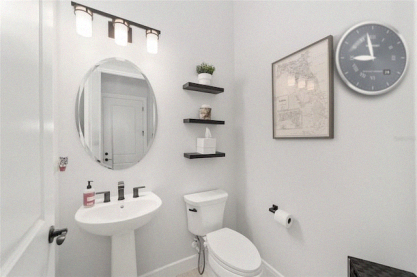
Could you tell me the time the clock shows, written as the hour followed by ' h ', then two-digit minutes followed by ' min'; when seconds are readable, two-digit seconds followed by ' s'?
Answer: 8 h 58 min
